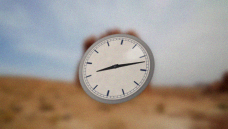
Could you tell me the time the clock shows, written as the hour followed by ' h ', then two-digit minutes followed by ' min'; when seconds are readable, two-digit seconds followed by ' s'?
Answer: 8 h 12 min
